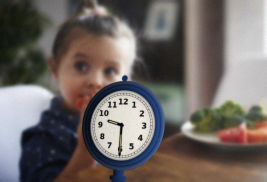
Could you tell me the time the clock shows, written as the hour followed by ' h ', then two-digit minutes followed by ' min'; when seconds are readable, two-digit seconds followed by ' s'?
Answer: 9 h 30 min
